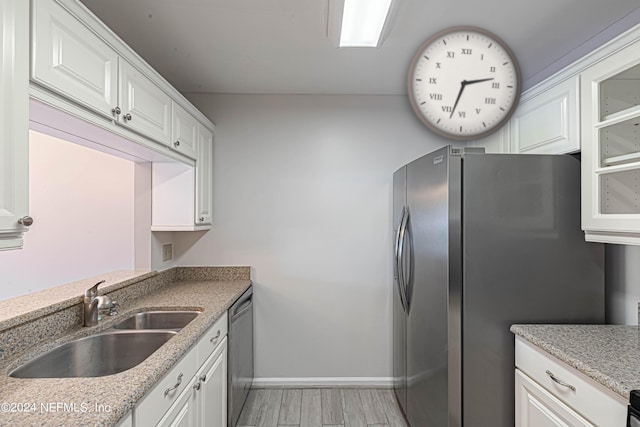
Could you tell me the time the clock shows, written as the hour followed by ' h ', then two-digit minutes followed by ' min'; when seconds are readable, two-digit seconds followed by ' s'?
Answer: 2 h 33 min
